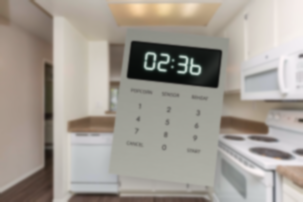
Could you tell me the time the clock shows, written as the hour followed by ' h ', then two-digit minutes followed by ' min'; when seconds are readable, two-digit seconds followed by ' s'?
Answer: 2 h 36 min
